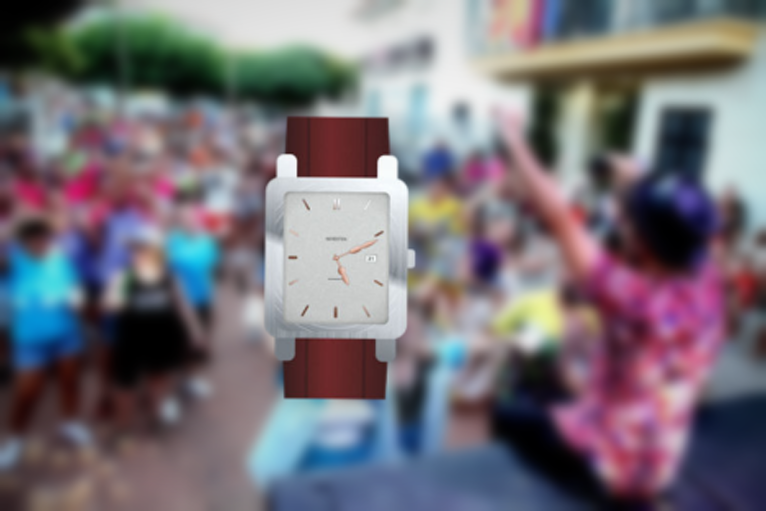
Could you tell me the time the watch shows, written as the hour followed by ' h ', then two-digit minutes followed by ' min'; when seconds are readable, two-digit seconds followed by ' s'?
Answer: 5 h 11 min
